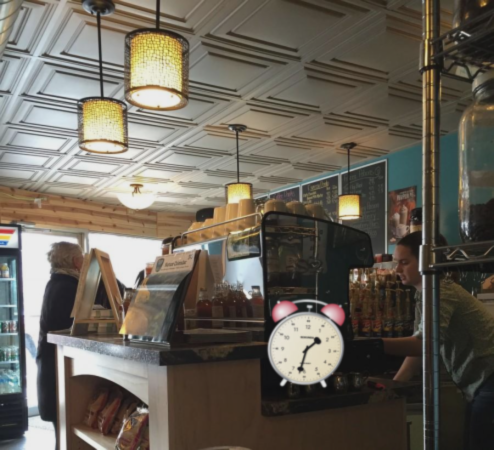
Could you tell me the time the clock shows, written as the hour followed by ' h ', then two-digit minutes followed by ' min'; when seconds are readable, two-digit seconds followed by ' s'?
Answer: 1 h 32 min
